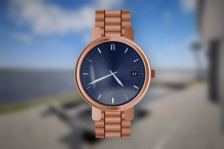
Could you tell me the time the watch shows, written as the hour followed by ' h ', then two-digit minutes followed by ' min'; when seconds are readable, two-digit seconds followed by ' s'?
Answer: 4 h 41 min
